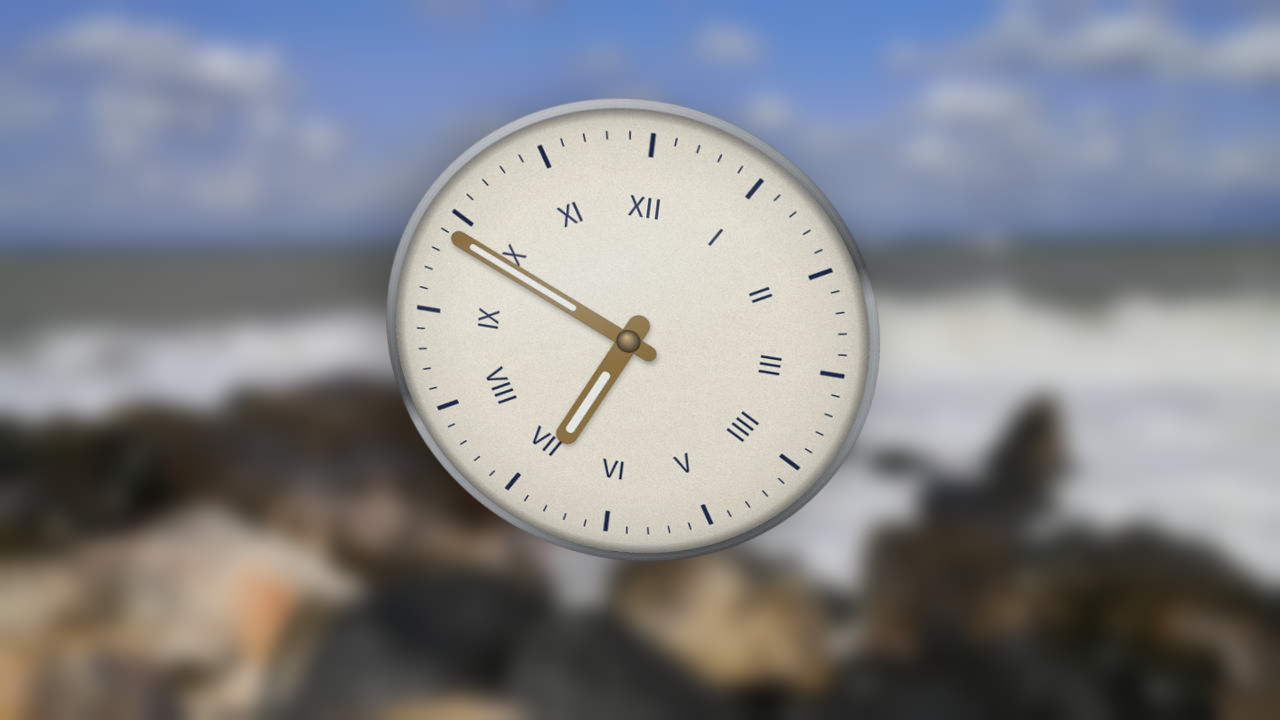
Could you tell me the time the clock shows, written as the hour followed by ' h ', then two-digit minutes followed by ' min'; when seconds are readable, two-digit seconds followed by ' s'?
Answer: 6 h 49 min
